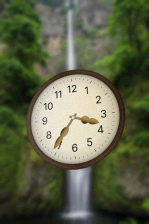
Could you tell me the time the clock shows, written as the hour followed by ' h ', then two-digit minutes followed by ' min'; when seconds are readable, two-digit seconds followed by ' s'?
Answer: 3 h 36 min
